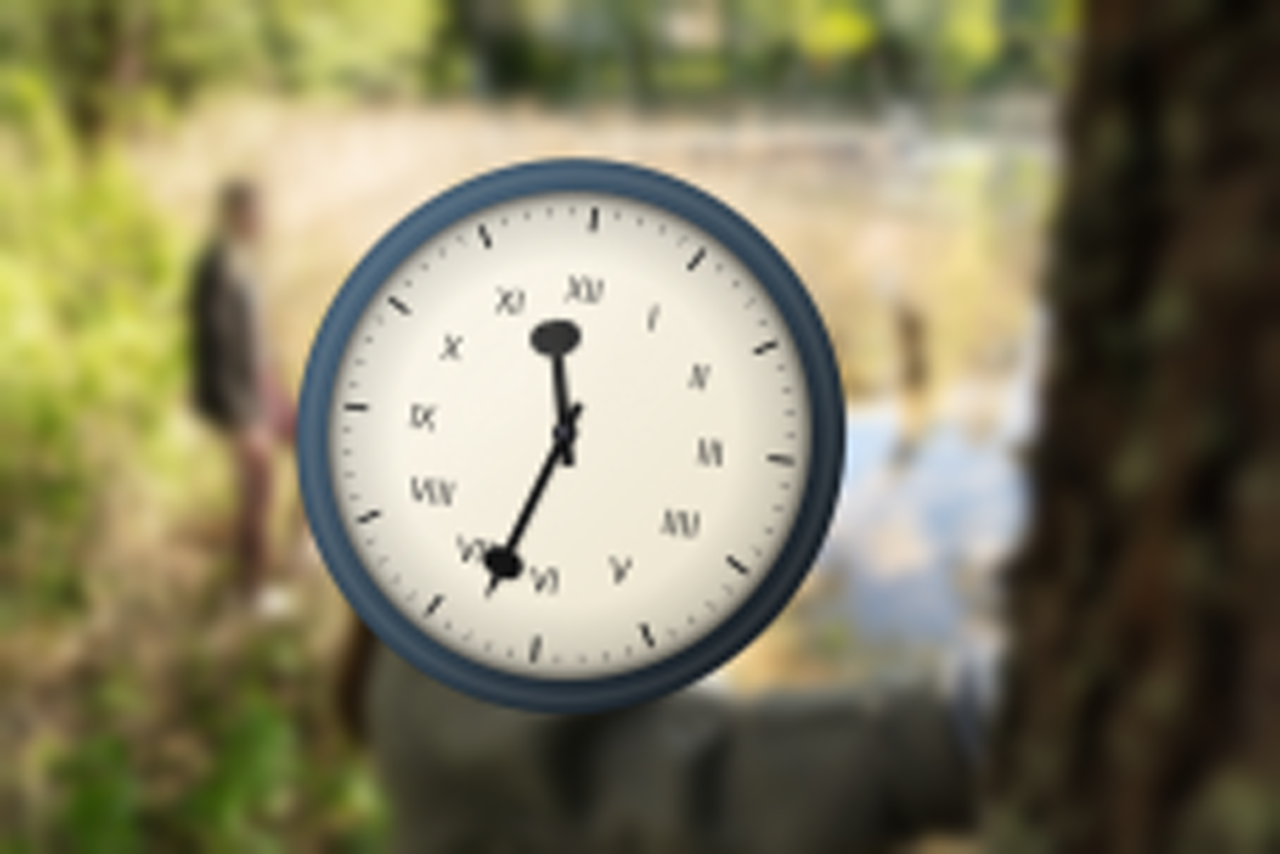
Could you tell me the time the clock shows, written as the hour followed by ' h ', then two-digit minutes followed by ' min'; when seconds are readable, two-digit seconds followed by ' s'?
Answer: 11 h 33 min
